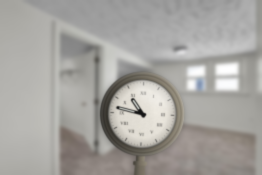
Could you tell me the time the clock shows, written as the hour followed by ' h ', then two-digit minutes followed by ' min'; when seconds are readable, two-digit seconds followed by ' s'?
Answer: 10 h 47 min
